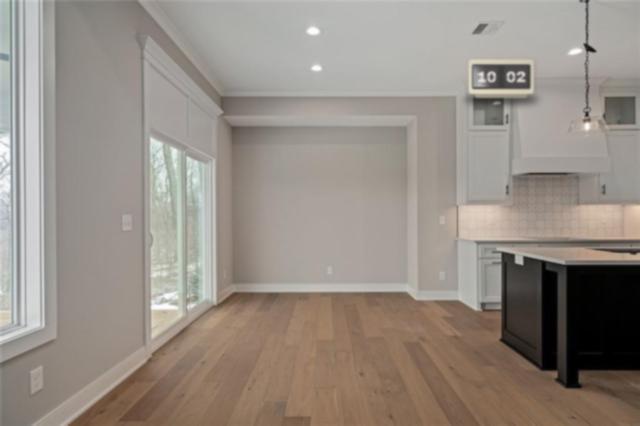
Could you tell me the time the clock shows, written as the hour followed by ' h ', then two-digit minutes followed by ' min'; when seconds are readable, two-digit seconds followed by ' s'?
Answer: 10 h 02 min
